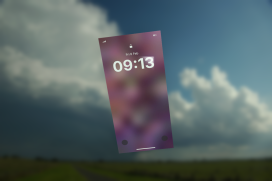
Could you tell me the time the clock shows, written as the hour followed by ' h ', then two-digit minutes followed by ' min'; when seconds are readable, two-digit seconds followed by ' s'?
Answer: 9 h 13 min
